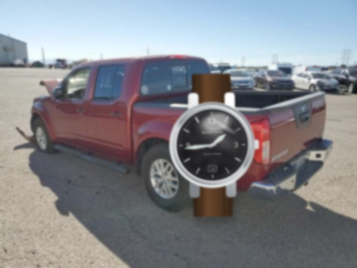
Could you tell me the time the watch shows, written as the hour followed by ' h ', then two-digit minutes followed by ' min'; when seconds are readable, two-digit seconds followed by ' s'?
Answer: 1 h 44 min
